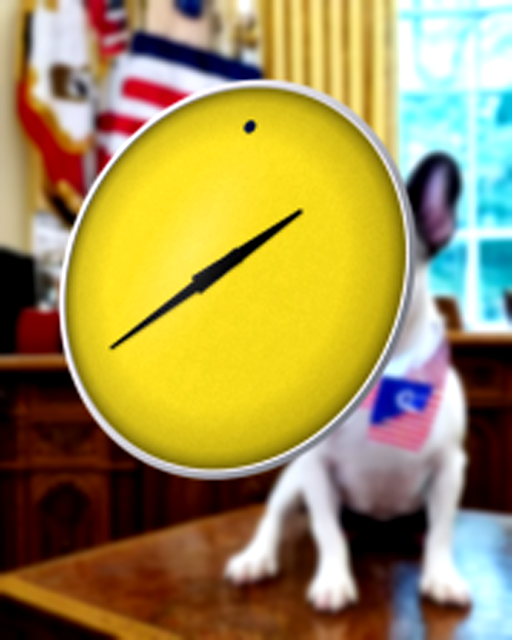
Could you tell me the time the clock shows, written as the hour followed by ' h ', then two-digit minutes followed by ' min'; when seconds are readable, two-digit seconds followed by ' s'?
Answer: 1 h 38 min
